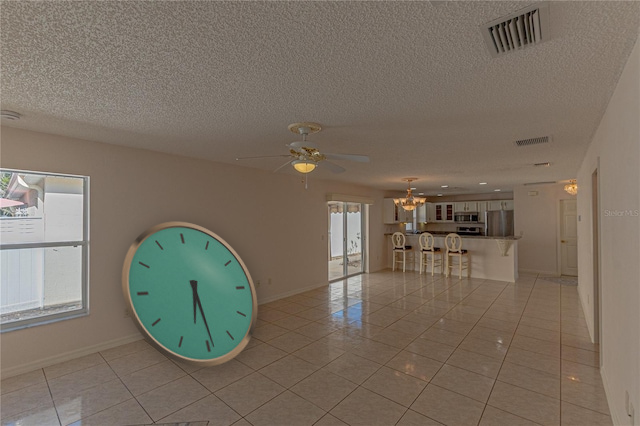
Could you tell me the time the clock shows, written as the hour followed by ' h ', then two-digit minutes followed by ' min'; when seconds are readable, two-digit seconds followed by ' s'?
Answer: 6 h 29 min
